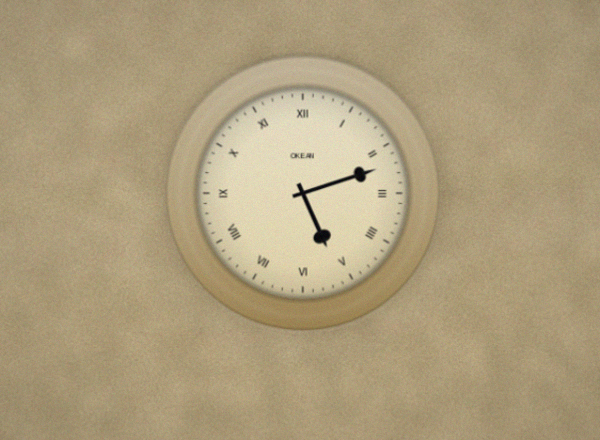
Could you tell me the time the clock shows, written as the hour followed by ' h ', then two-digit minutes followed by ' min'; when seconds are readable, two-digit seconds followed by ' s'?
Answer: 5 h 12 min
